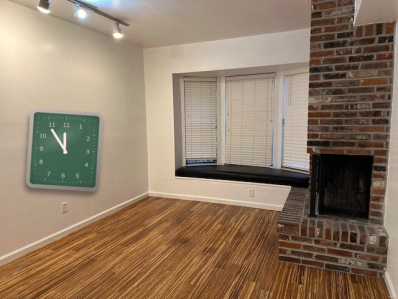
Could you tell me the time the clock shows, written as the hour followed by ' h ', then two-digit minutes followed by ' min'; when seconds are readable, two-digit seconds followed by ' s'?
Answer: 11 h 54 min
